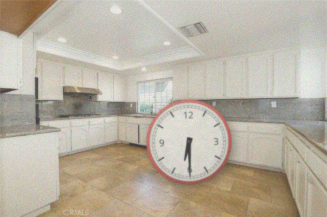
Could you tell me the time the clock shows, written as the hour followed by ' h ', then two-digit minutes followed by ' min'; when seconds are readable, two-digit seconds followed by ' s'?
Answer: 6 h 30 min
